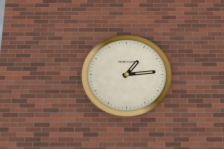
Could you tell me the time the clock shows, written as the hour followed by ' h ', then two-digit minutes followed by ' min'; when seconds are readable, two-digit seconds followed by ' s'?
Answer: 1 h 14 min
